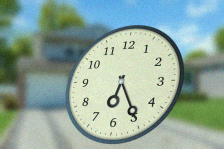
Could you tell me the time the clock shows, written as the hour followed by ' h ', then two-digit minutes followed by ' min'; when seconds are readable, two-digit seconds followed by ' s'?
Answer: 6 h 25 min
